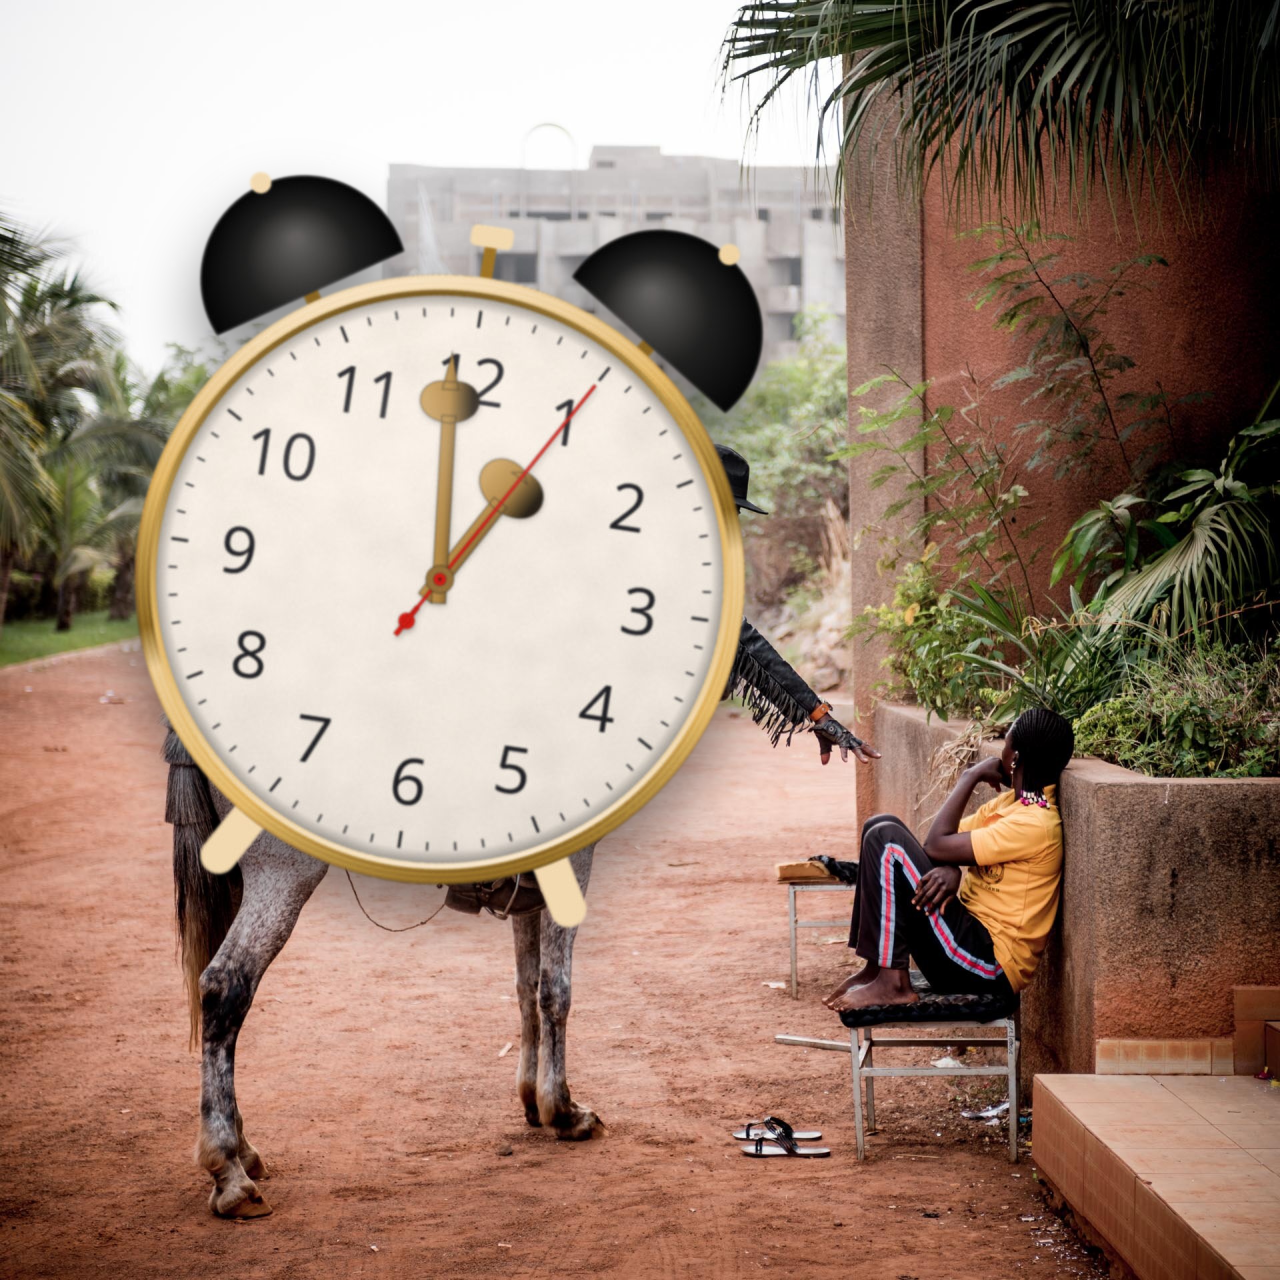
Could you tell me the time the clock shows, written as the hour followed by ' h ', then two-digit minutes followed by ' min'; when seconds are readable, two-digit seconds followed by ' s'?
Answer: 12 h 59 min 05 s
